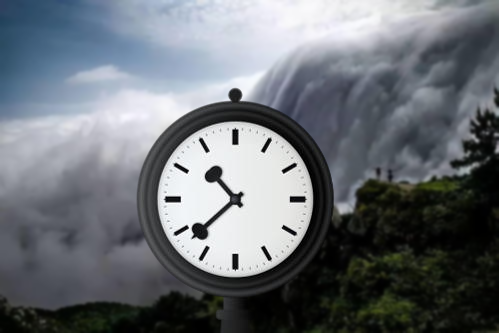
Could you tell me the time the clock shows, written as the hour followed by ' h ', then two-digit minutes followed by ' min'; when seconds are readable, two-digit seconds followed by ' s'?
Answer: 10 h 38 min
